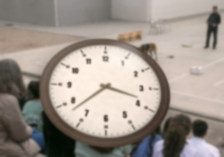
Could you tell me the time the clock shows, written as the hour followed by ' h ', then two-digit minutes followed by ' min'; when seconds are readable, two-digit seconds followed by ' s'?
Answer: 3 h 38 min
